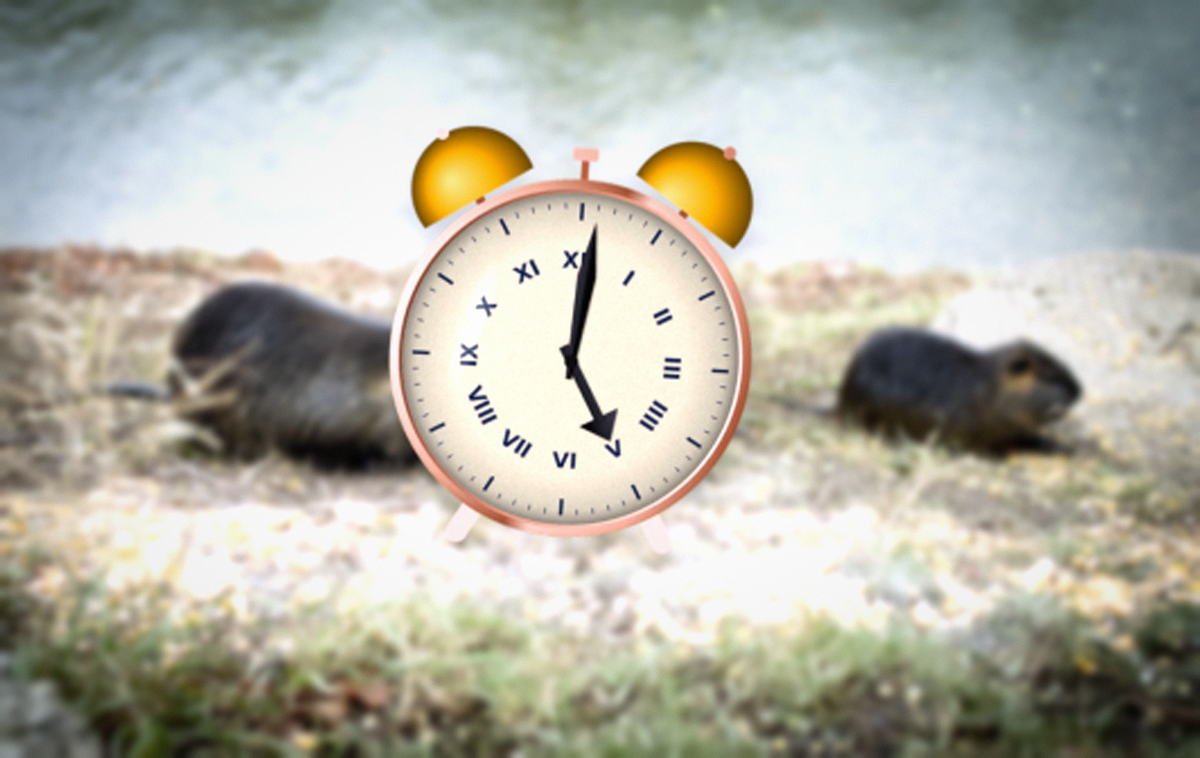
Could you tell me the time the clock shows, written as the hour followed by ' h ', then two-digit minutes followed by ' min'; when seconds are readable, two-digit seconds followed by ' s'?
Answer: 5 h 01 min
